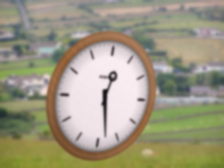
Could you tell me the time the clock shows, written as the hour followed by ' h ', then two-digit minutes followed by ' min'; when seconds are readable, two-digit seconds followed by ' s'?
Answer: 12 h 28 min
